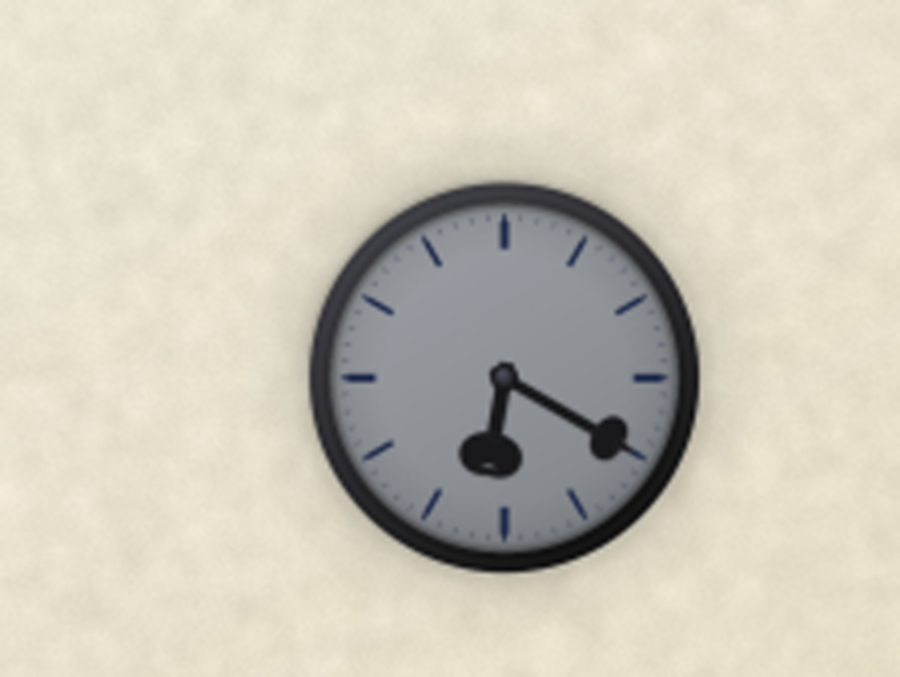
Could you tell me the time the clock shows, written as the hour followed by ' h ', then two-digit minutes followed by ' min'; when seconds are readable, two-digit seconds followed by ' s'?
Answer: 6 h 20 min
